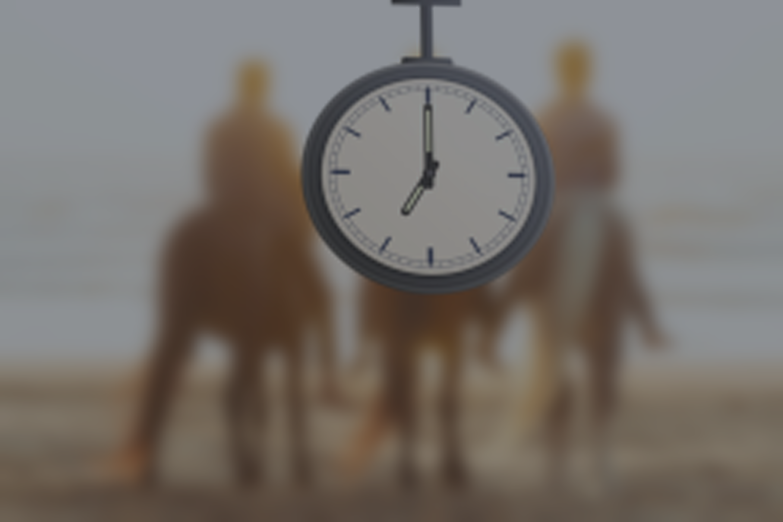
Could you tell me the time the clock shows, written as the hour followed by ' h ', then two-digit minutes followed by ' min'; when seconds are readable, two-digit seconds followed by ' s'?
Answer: 7 h 00 min
